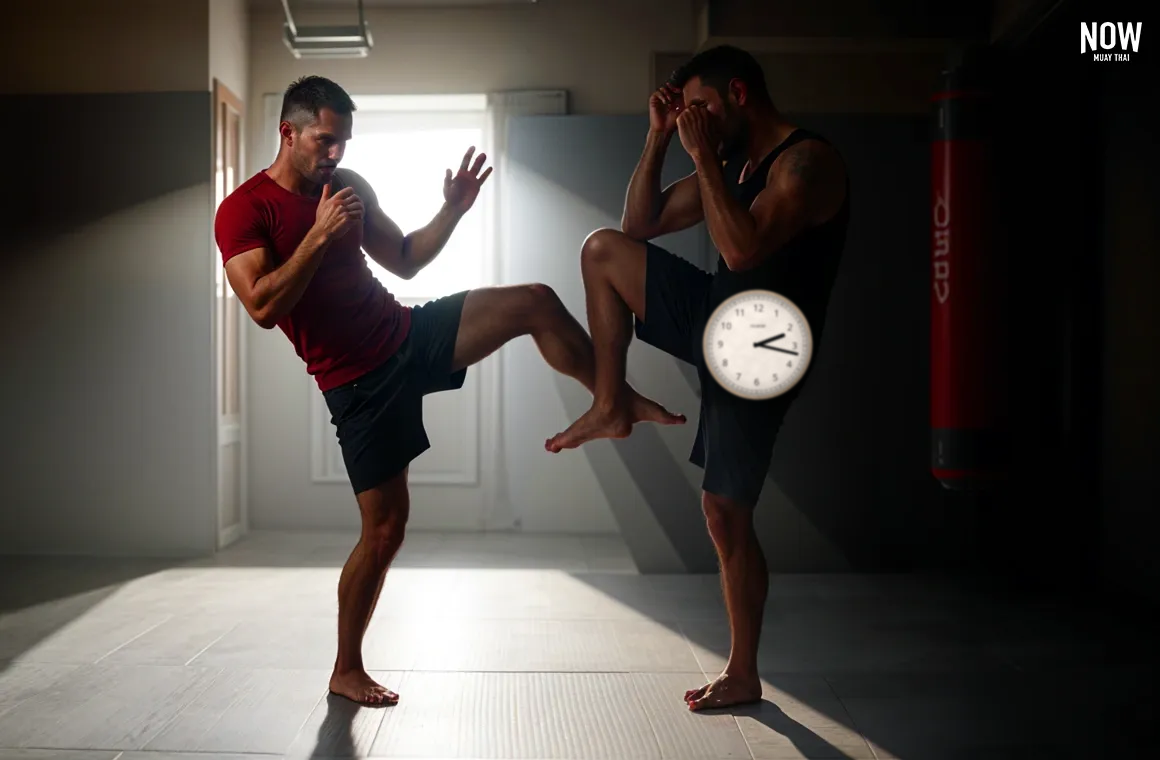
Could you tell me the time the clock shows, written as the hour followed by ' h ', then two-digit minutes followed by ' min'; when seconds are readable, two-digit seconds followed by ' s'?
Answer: 2 h 17 min
